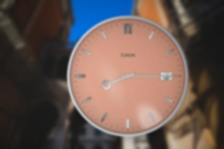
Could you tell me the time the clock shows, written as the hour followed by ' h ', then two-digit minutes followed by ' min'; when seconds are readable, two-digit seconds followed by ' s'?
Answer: 8 h 15 min
